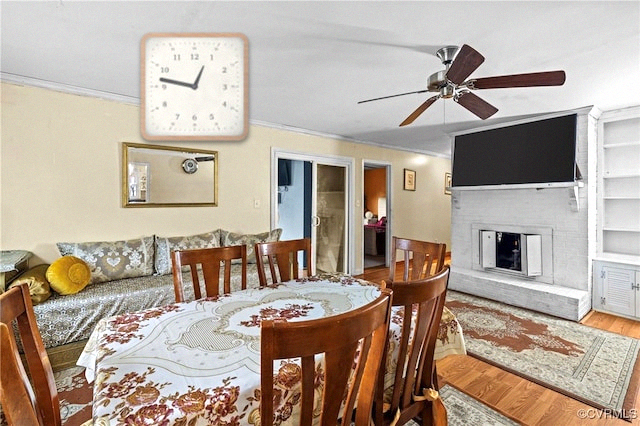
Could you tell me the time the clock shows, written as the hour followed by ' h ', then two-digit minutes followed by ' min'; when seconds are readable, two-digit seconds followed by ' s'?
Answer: 12 h 47 min
